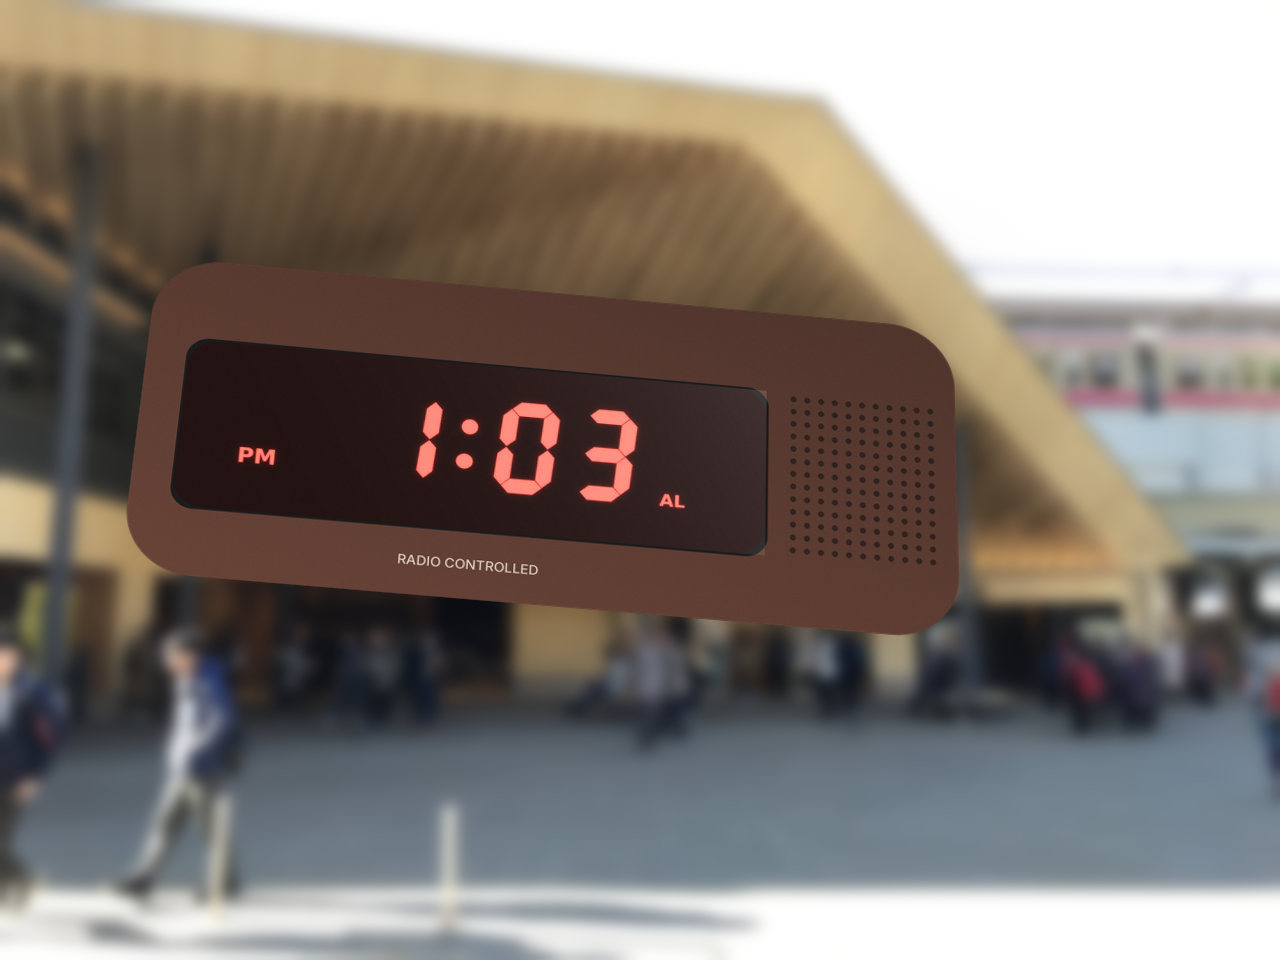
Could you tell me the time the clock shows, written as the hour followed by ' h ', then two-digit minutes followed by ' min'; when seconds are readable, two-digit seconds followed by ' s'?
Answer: 1 h 03 min
